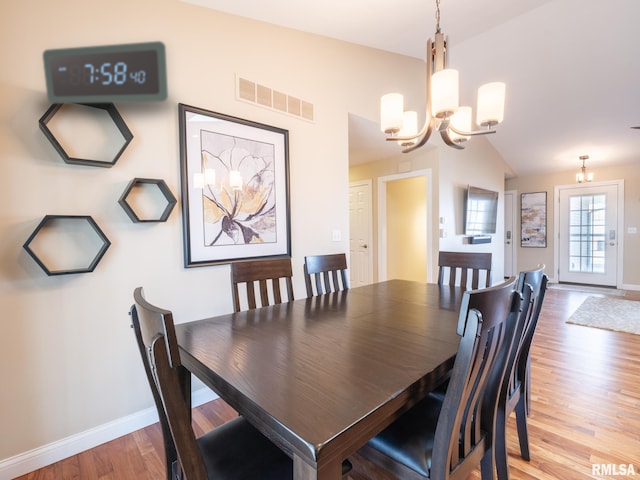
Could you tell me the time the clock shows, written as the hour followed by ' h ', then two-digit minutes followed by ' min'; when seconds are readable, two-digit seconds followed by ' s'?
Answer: 7 h 58 min 40 s
